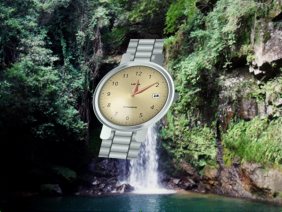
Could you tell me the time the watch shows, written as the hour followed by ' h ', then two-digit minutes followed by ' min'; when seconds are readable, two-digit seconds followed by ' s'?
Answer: 12 h 09 min
